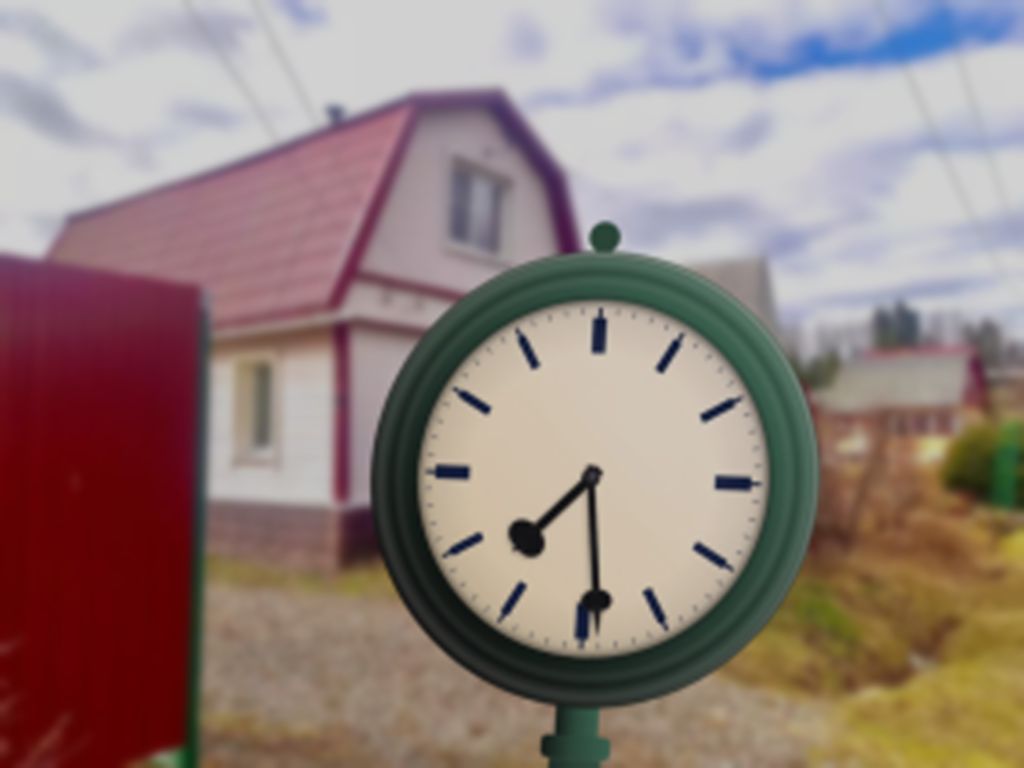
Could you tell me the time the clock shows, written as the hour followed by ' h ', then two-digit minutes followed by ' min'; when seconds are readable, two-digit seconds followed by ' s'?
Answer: 7 h 29 min
